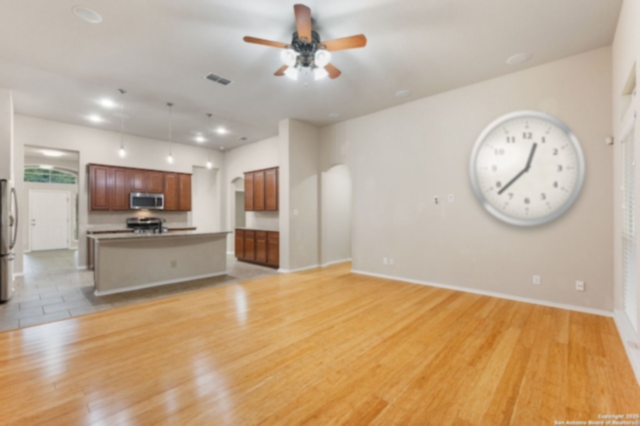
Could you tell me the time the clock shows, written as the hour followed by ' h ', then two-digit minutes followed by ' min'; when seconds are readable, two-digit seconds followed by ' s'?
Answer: 12 h 38 min
